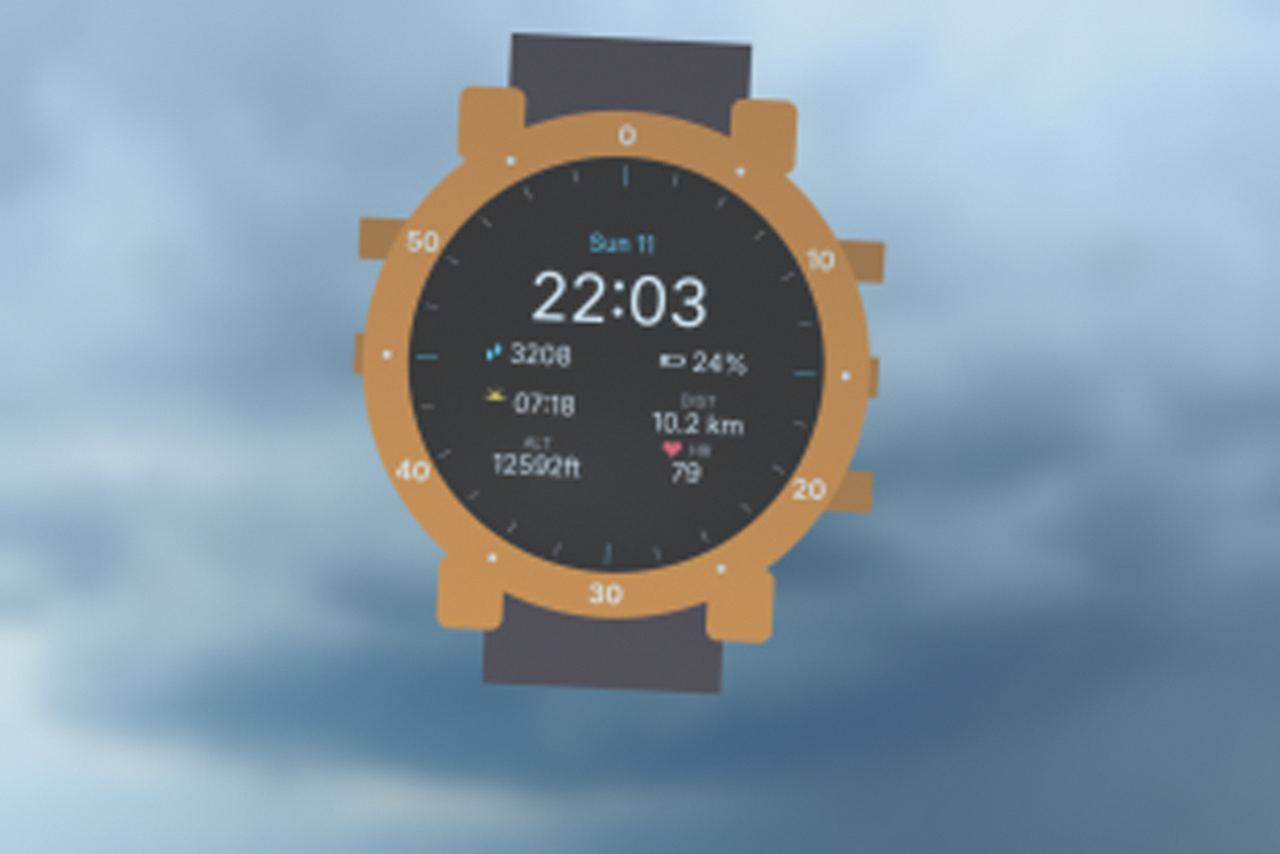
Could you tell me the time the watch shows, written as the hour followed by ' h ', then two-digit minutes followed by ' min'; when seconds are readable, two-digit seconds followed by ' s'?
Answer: 22 h 03 min
